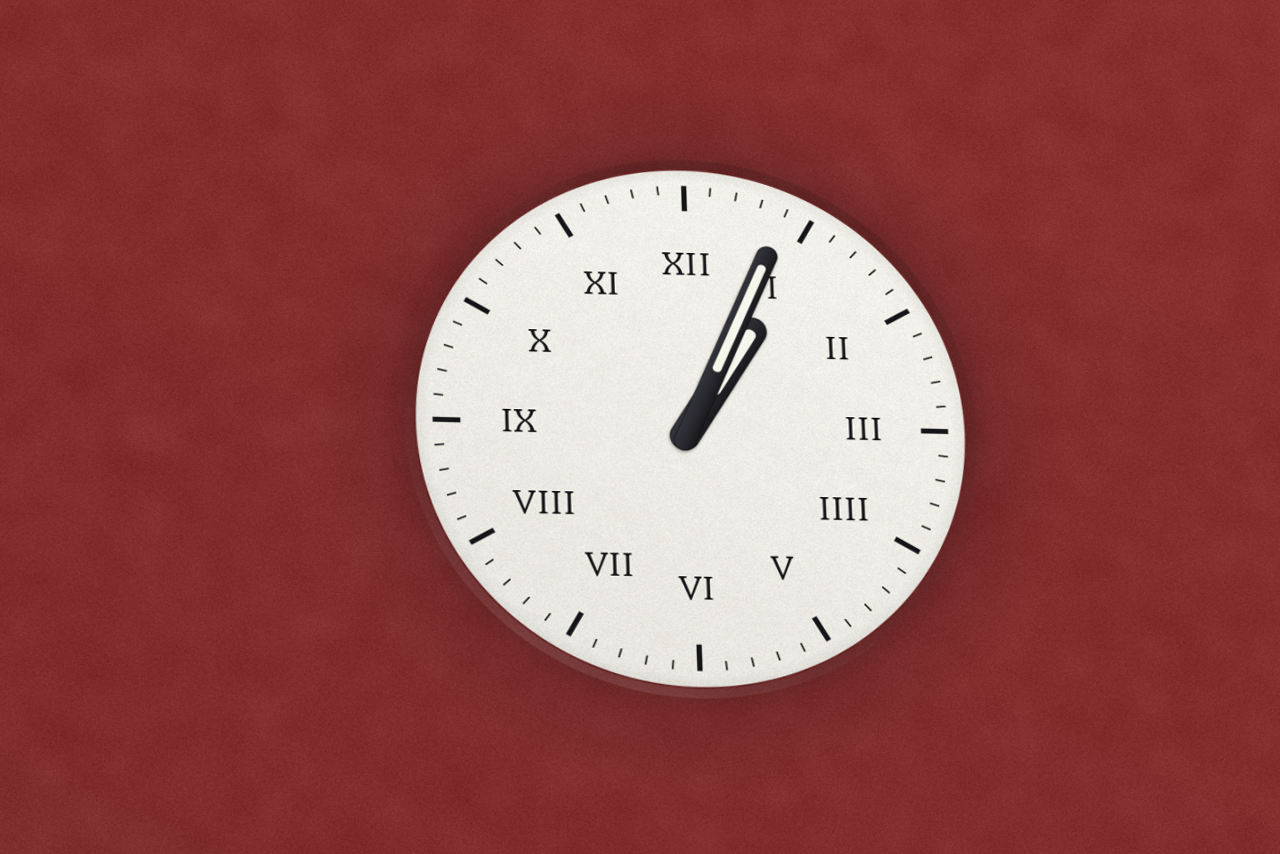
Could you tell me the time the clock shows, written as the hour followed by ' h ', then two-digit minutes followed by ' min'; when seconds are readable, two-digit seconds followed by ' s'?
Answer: 1 h 04 min
